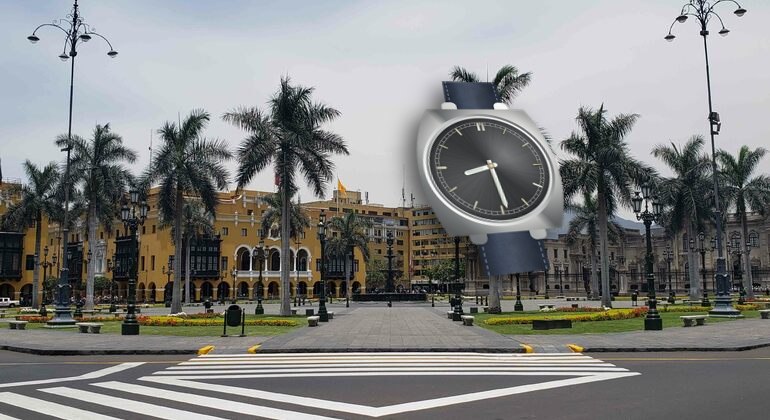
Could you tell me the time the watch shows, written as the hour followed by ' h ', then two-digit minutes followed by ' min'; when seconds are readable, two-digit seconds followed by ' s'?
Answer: 8 h 29 min
